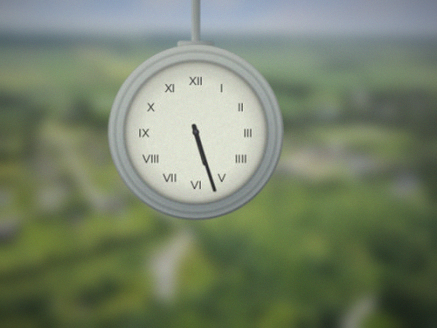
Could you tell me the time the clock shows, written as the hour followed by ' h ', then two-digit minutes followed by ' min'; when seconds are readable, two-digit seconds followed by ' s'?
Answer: 5 h 27 min
